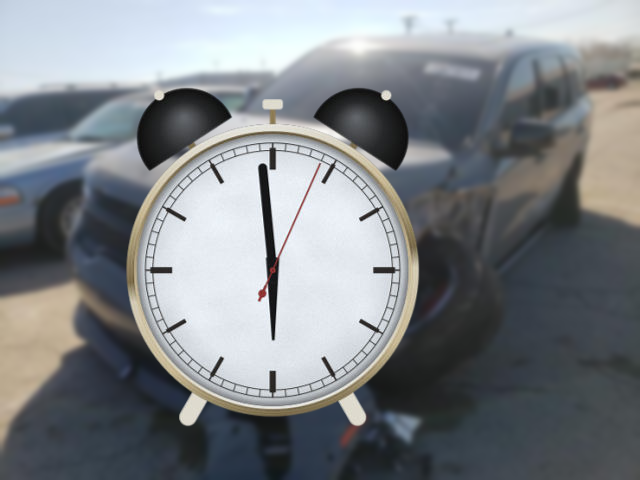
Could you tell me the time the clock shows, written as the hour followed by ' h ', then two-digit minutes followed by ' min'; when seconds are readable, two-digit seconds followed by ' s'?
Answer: 5 h 59 min 04 s
